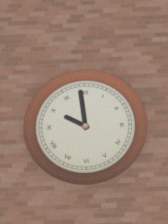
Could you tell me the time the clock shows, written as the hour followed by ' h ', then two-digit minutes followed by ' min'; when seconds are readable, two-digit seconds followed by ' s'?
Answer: 9 h 59 min
